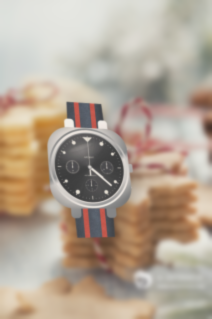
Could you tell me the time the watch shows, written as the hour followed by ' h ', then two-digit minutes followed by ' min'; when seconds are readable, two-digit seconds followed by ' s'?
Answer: 4 h 22 min
